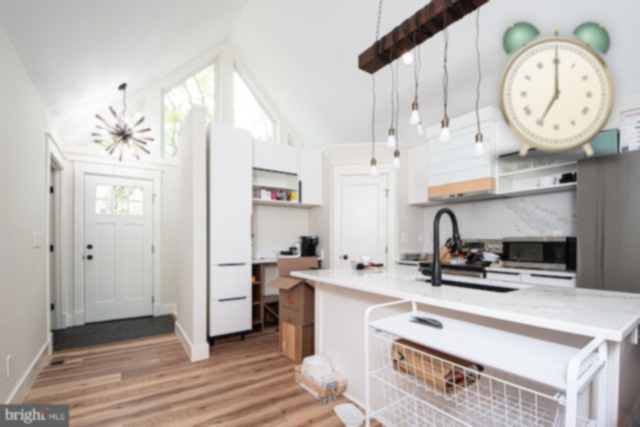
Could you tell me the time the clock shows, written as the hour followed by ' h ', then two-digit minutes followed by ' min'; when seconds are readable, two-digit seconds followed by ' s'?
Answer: 7 h 00 min
